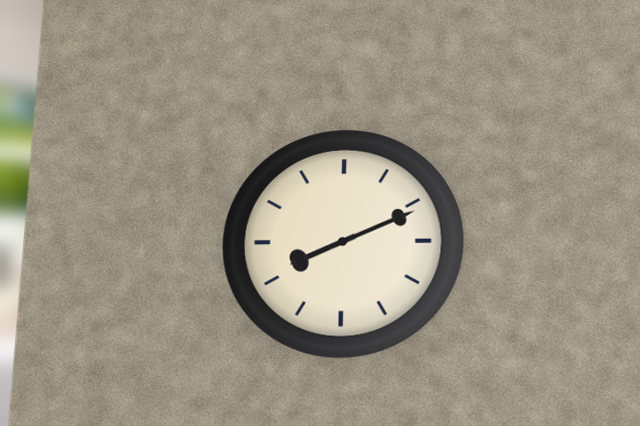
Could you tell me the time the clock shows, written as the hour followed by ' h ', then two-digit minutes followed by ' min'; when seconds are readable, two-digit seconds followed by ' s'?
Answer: 8 h 11 min
